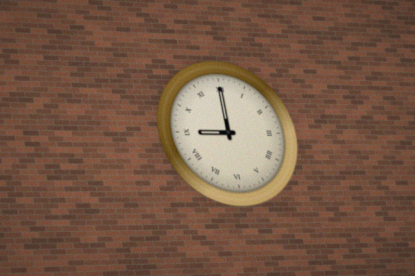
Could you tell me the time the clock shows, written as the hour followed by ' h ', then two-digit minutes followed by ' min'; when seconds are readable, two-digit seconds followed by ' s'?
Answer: 9 h 00 min
